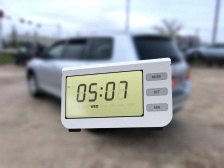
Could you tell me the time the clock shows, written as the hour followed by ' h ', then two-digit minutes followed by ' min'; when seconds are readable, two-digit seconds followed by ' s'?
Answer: 5 h 07 min
